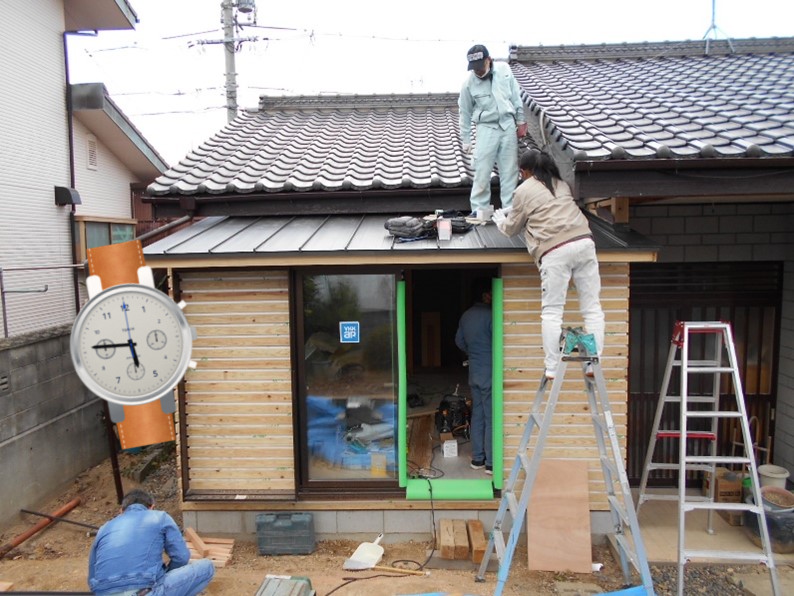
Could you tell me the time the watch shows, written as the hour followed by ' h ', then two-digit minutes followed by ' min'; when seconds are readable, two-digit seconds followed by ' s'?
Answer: 5 h 46 min
